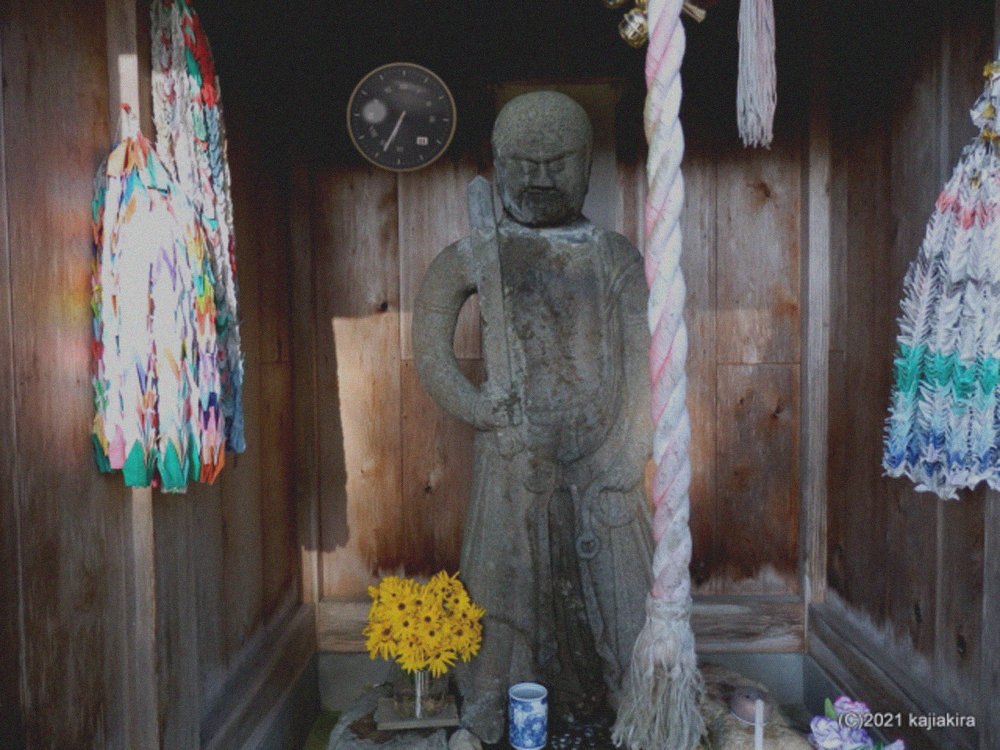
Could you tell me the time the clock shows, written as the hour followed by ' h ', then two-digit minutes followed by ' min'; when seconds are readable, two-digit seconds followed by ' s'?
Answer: 6 h 34 min
